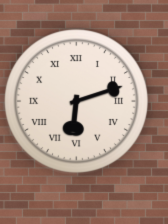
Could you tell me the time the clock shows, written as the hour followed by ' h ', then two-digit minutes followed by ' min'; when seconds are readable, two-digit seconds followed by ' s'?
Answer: 6 h 12 min
